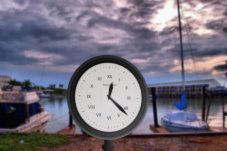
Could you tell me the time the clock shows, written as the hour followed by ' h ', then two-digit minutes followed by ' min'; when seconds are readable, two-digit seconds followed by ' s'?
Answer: 12 h 22 min
